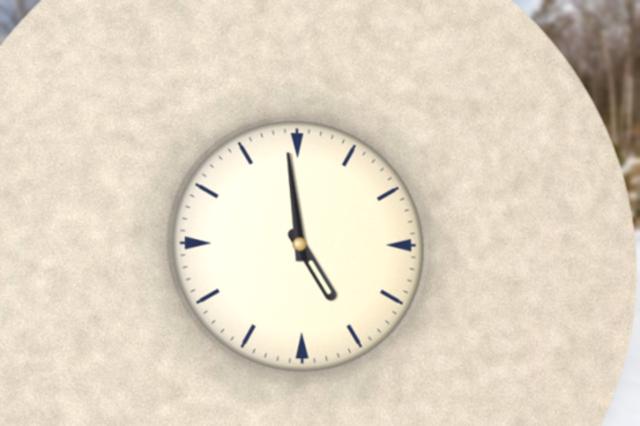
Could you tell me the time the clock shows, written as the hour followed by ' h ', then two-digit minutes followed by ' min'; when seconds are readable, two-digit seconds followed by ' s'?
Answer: 4 h 59 min
